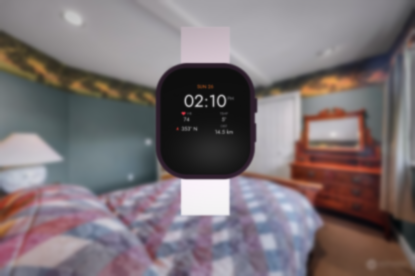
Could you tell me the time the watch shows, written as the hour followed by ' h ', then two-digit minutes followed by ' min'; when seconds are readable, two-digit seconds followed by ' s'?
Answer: 2 h 10 min
